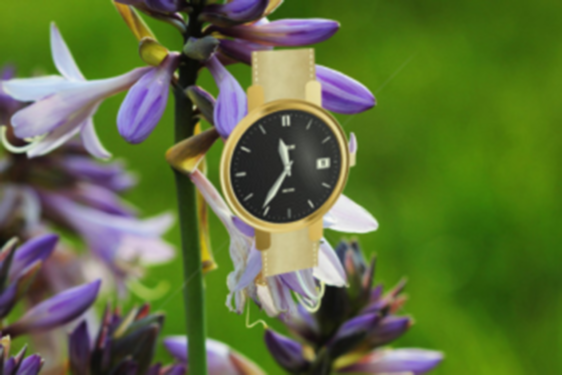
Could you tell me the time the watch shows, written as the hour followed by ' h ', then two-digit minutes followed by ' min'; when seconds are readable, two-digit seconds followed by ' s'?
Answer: 11 h 36 min
